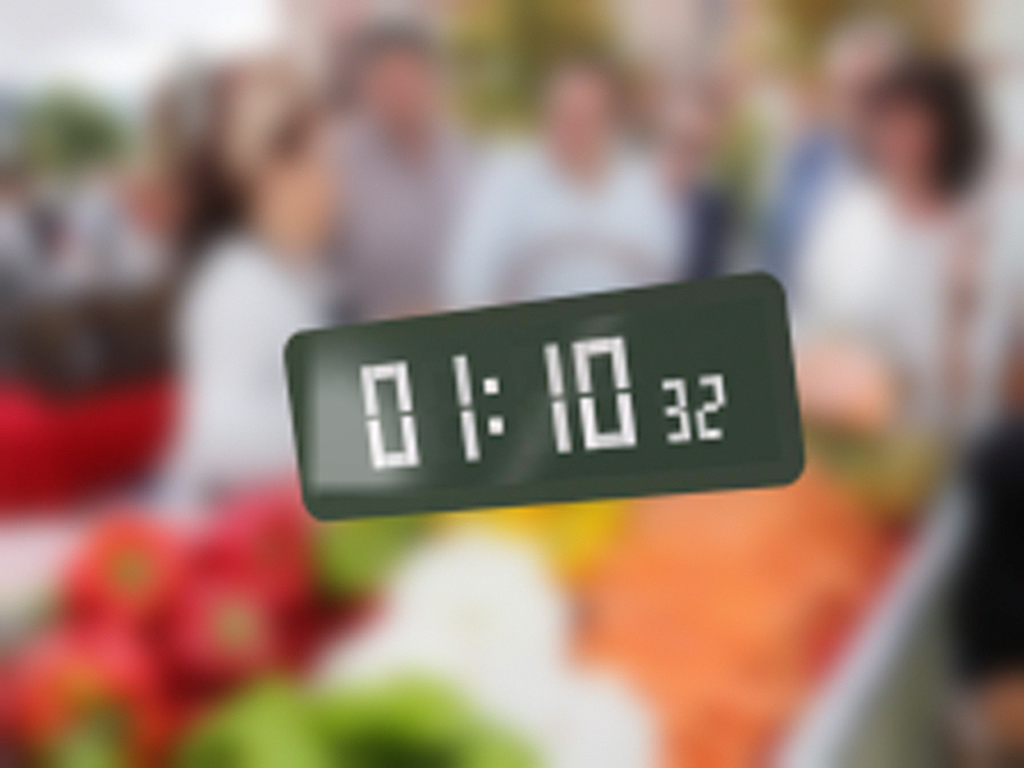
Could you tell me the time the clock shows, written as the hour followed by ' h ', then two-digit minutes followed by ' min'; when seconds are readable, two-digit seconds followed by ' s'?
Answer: 1 h 10 min 32 s
